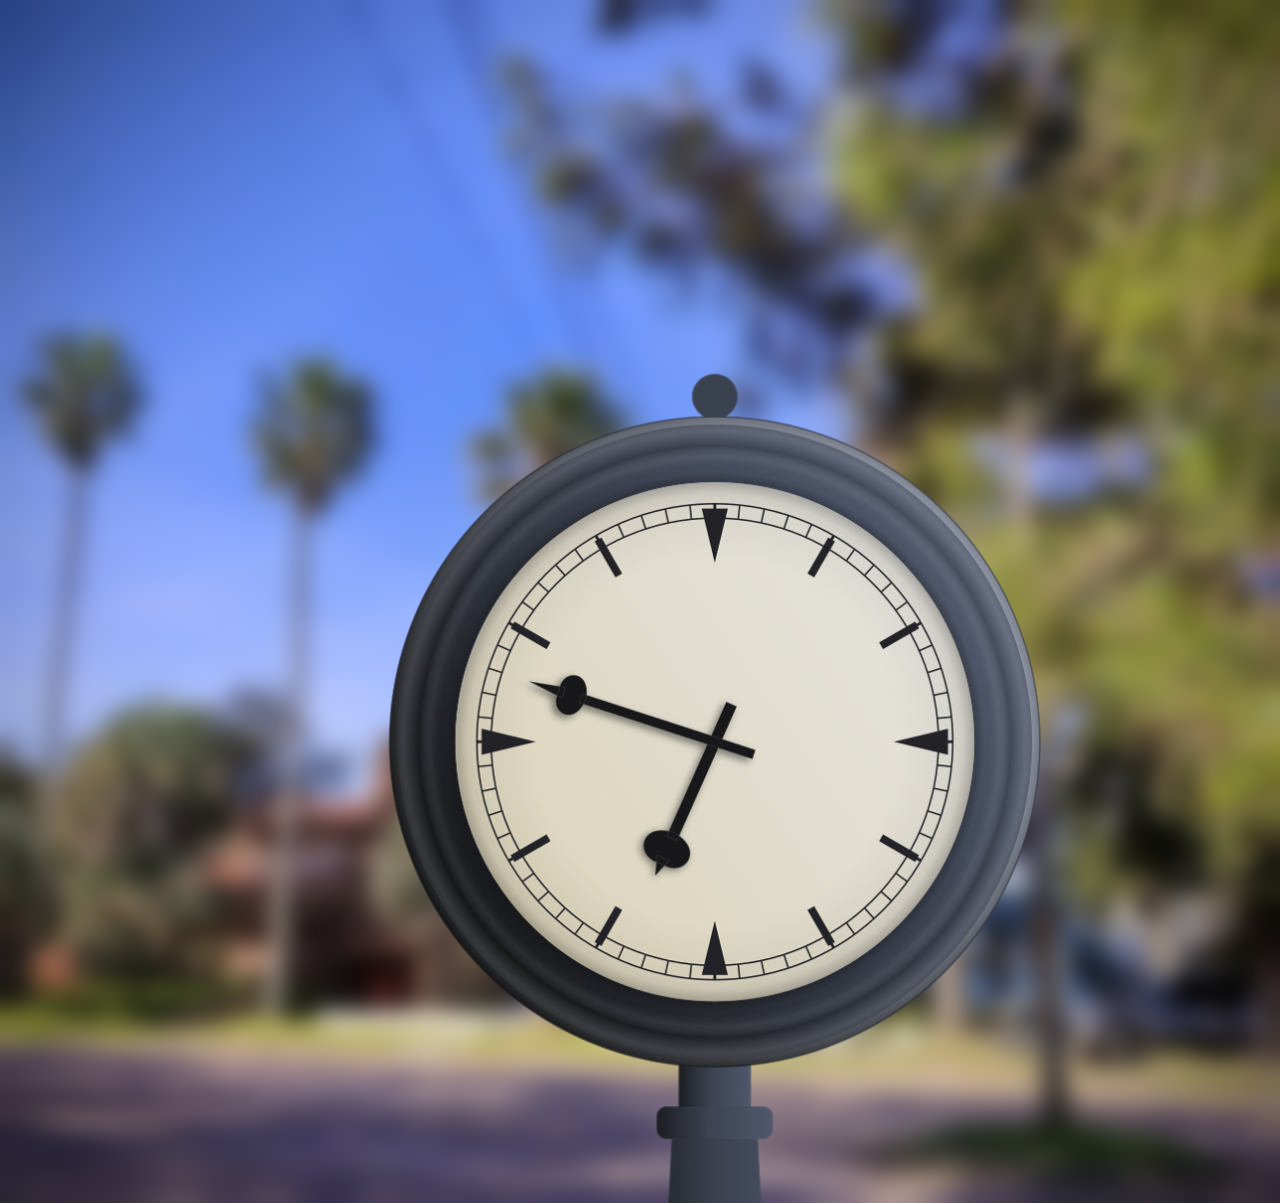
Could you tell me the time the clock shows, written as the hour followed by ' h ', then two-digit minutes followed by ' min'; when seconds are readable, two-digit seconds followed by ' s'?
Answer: 6 h 48 min
